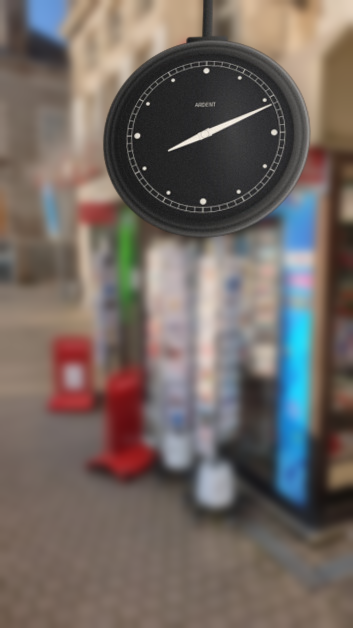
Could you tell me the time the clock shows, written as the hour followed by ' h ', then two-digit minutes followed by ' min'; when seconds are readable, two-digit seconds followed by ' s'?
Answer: 8 h 11 min
